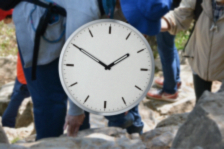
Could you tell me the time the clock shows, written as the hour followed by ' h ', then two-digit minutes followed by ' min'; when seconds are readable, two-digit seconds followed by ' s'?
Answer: 1 h 50 min
